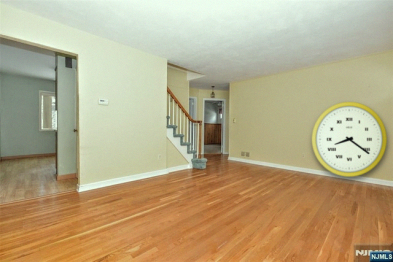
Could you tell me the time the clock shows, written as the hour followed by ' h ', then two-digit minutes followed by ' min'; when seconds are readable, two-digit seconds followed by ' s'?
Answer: 8 h 21 min
